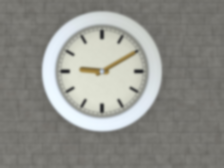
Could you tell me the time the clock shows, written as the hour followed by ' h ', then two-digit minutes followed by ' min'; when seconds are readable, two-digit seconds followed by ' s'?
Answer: 9 h 10 min
